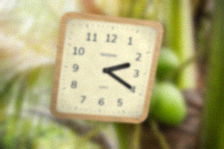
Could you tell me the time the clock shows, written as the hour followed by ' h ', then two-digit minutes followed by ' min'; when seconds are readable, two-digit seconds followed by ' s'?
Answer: 2 h 20 min
